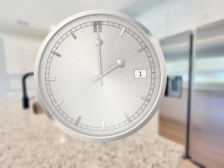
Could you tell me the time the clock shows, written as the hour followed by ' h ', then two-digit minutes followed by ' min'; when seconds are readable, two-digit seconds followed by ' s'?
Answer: 2 h 00 min
